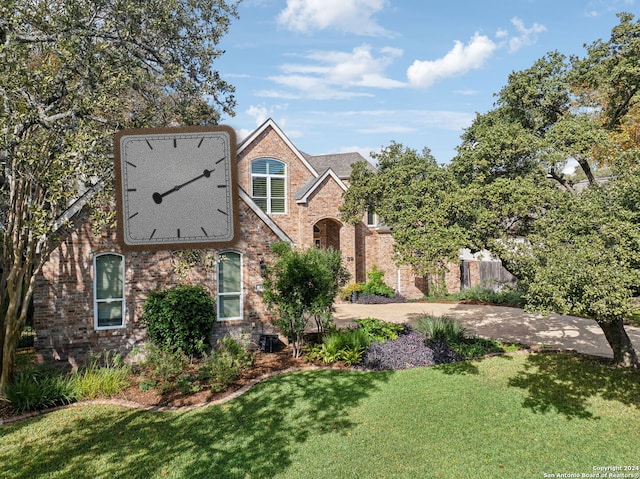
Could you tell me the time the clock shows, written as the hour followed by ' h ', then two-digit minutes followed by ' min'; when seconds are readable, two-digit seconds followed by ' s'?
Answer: 8 h 11 min
